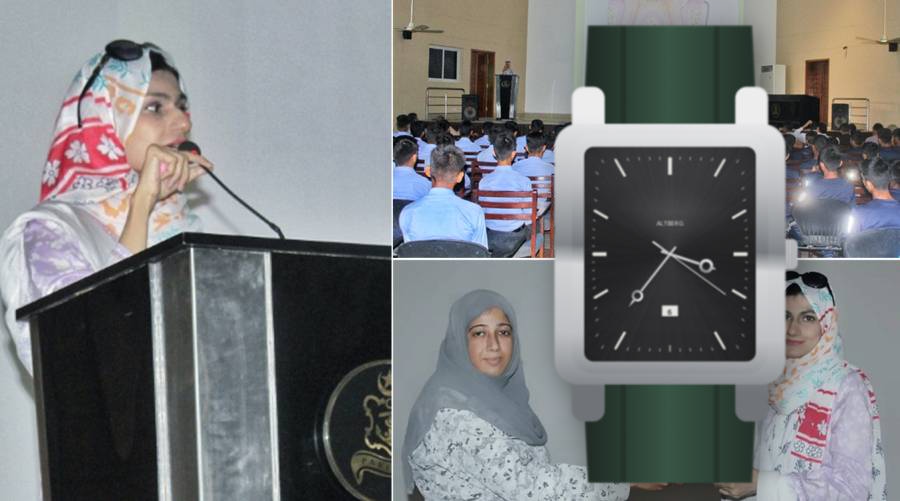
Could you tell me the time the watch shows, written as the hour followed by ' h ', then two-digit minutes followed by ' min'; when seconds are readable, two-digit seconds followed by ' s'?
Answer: 3 h 36 min 21 s
